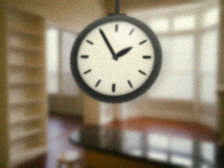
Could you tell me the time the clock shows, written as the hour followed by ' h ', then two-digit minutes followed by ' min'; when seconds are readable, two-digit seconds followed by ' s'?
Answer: 1 h 55 min
